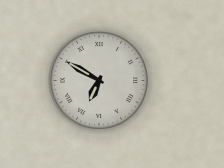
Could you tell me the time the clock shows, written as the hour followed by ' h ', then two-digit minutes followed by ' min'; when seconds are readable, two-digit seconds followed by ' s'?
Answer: 6 h 50 min
